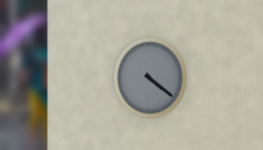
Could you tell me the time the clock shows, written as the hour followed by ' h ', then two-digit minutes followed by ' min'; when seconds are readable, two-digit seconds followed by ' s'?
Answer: 4 h 21 min
